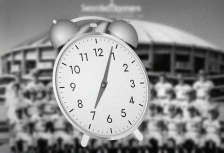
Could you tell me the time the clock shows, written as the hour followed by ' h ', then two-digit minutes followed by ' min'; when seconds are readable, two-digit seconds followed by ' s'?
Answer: 7 h 04 min
